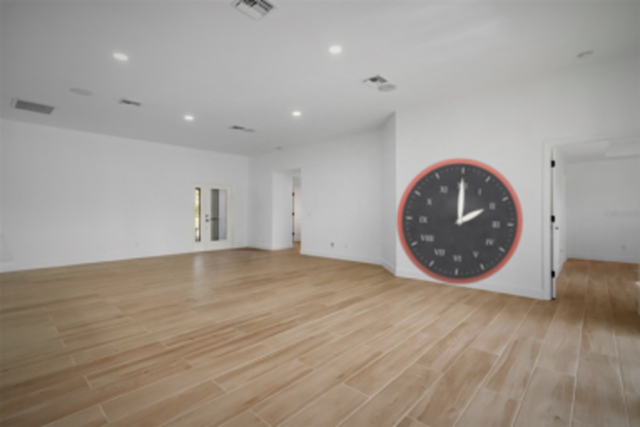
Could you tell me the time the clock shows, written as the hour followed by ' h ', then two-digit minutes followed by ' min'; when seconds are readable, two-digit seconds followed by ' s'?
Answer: 2 h 00 min
